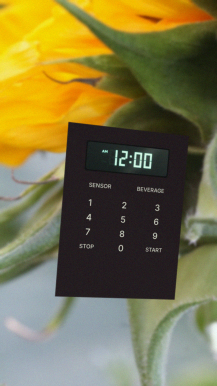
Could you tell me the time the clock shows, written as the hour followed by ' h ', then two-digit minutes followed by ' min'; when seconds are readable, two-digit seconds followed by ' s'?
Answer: 12 h 00 min
